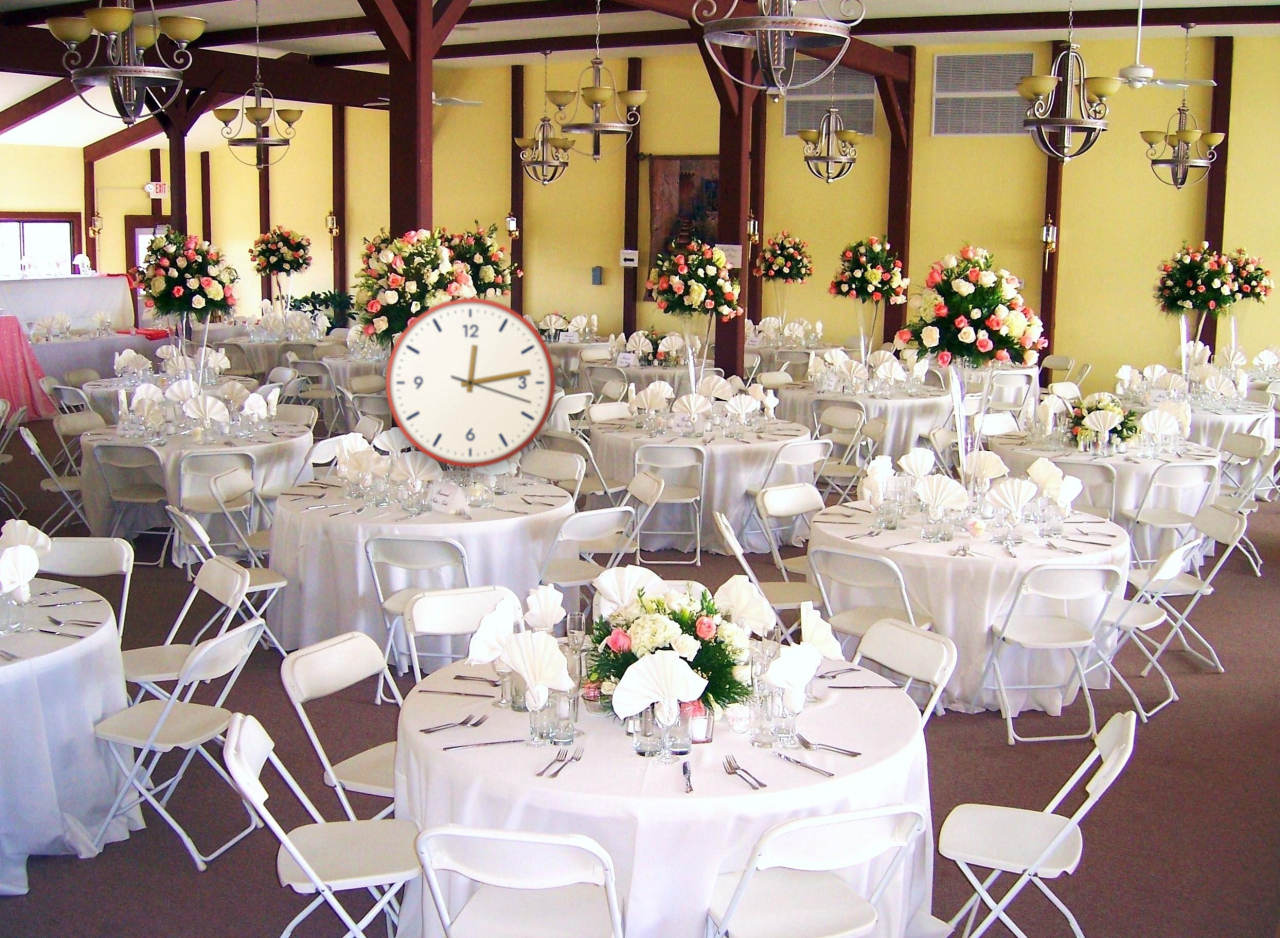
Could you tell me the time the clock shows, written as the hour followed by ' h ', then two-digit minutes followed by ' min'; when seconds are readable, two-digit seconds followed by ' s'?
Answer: 12 h 13 min 18 s
